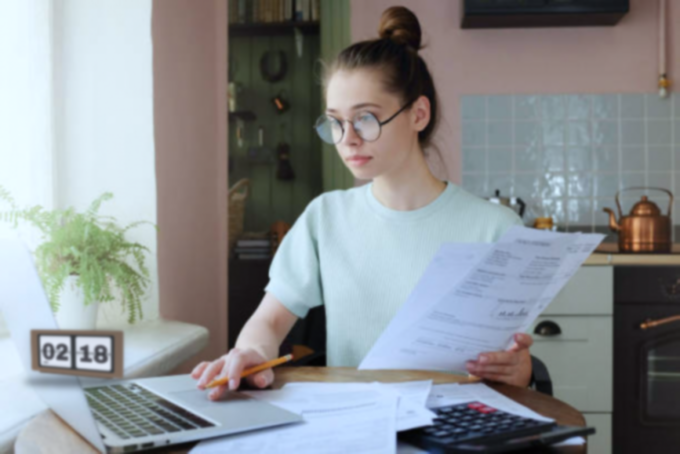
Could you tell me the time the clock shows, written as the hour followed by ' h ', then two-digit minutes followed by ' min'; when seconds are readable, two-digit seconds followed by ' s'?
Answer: 2 h 18 min
